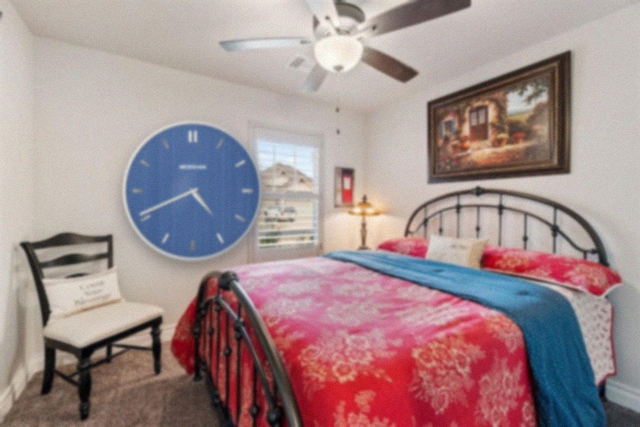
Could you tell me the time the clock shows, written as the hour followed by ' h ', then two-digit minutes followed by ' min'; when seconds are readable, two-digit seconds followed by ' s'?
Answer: 4 h 41 min
